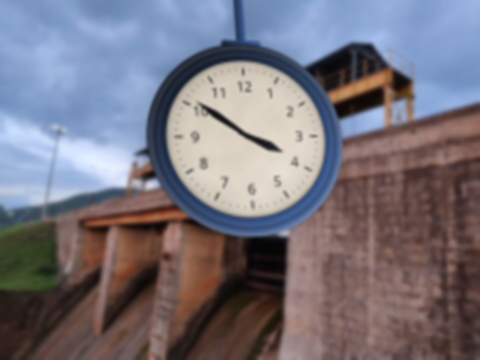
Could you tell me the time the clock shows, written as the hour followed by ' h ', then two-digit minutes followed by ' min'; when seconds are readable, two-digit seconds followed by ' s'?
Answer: 3 h 51 min
